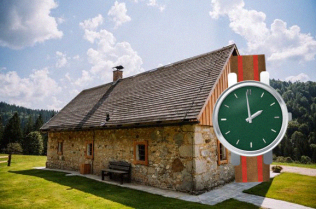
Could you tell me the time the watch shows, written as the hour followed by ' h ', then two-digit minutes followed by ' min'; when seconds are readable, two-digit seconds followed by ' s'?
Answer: 1 h 59 min
